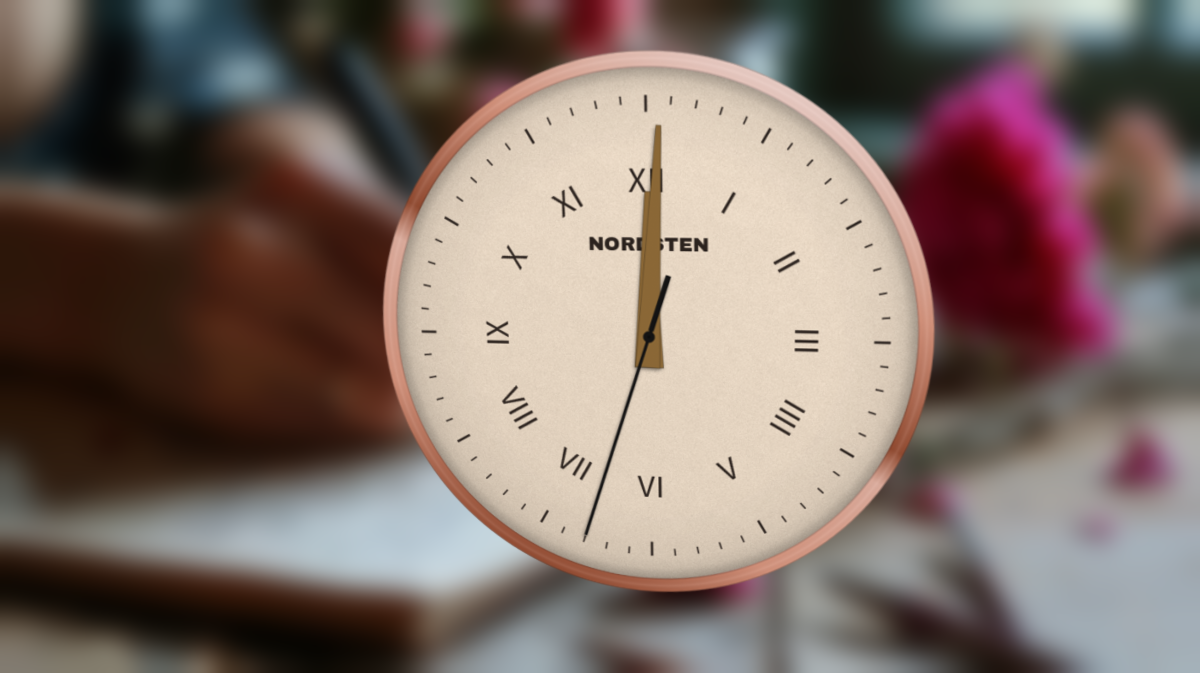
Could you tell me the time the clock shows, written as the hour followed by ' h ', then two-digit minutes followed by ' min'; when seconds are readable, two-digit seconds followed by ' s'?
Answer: 12 h 00 min 33 s
